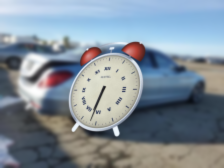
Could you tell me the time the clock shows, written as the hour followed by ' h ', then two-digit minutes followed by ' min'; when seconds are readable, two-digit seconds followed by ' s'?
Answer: 6 h 32 min
